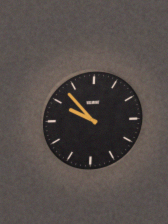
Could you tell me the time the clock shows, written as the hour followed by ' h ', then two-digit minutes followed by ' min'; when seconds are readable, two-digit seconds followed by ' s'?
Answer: 9 h 53 min
